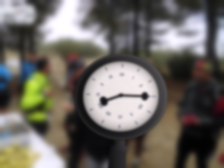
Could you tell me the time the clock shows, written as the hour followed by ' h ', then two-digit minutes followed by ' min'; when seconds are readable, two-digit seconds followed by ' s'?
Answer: 8 h 15 min
